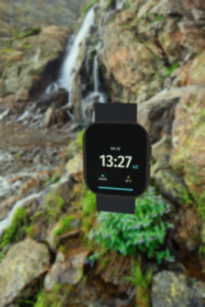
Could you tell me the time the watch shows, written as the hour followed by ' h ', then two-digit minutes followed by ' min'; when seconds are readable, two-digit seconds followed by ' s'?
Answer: 13 h 27 min
